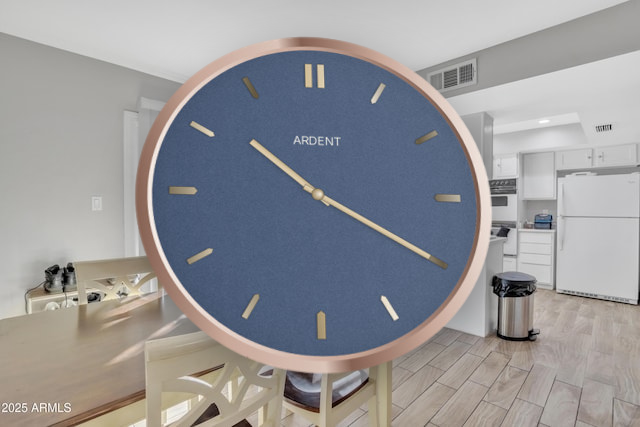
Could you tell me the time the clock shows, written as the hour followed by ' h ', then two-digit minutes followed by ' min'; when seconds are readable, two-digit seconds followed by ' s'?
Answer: 10 h 20 min
